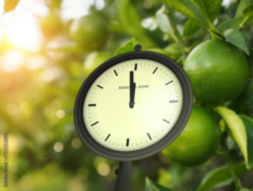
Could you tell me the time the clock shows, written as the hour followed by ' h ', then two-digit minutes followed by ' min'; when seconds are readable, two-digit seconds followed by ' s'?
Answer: 11 h 59 min
